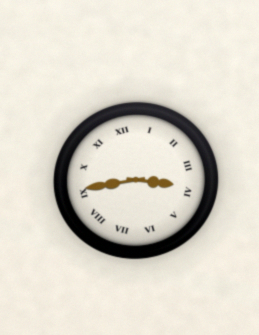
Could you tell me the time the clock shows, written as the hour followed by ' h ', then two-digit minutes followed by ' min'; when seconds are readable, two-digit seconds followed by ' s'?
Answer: 3 h 46 min
